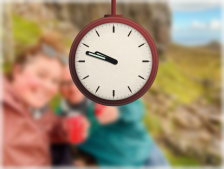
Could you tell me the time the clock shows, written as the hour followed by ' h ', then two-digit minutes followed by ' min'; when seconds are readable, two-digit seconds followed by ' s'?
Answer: 9 h 48 min
